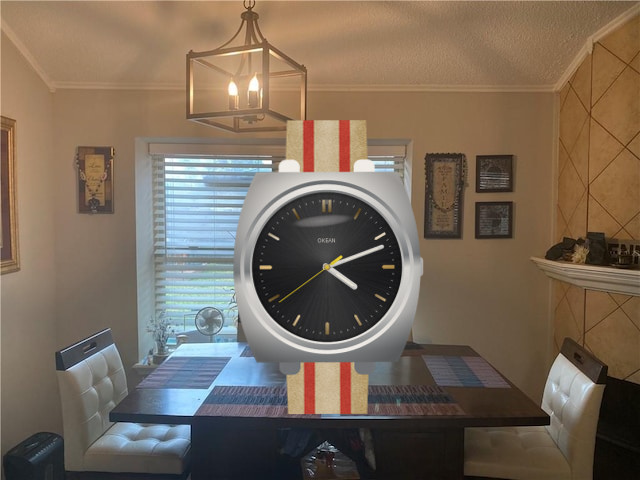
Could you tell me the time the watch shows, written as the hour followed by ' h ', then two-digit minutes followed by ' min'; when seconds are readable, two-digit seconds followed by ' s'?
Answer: 4 h 11 min 39 s
